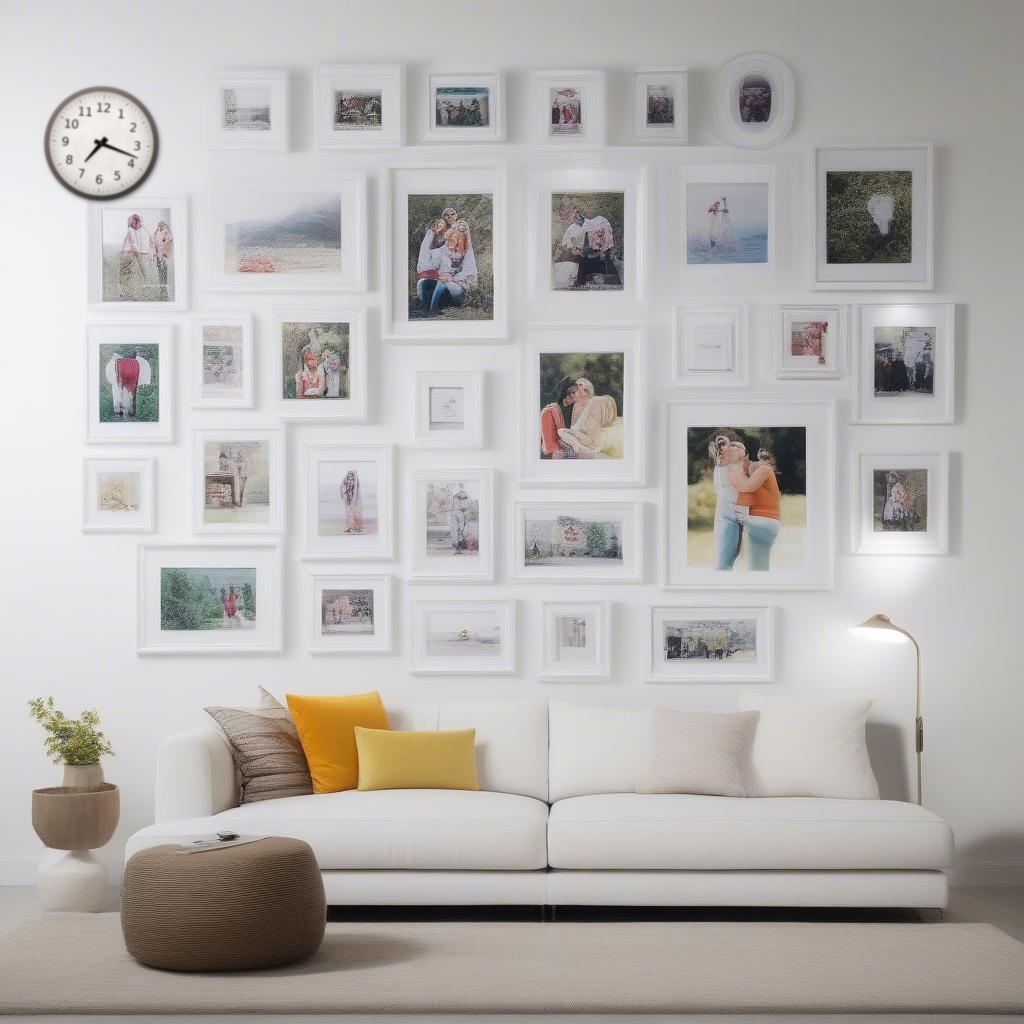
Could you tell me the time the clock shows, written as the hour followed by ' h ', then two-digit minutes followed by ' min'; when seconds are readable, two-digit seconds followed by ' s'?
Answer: 7 h 18 min
